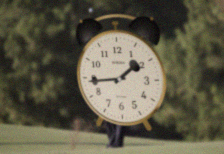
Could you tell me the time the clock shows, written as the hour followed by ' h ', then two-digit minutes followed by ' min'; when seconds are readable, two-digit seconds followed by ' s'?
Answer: 1 h 44 min
